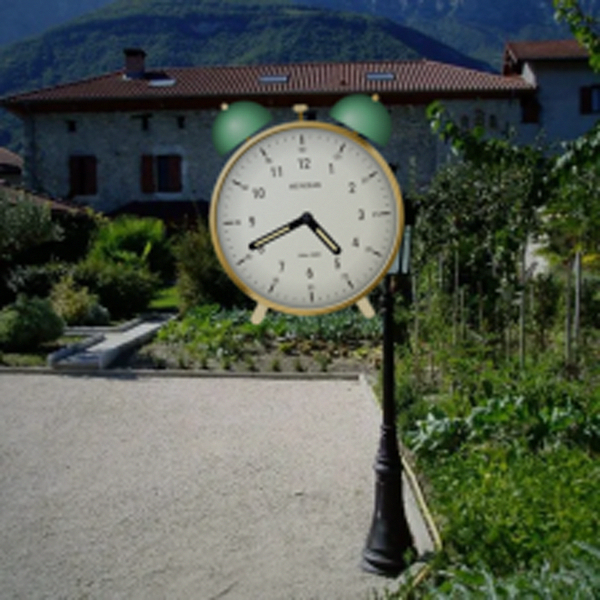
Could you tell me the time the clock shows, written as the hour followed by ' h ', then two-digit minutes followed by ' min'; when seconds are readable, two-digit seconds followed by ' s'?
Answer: 4 h 41 min
